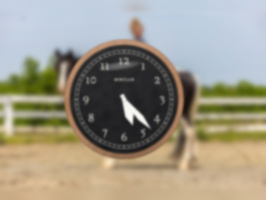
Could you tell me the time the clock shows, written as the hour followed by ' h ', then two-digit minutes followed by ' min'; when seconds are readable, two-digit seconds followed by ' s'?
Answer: 5 h 23 min
